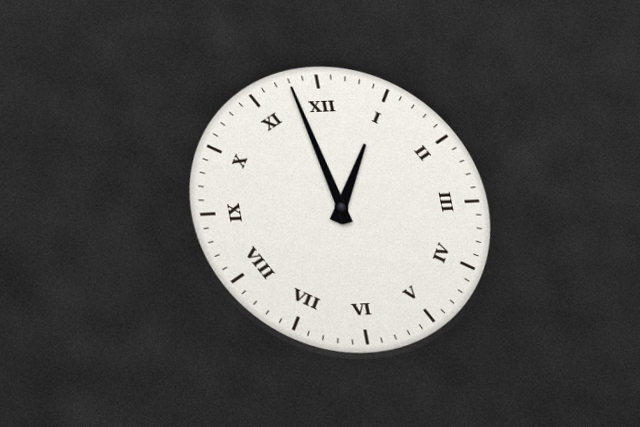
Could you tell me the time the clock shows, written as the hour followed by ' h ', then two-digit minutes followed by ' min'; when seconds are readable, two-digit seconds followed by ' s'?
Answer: 12 h 58 min
